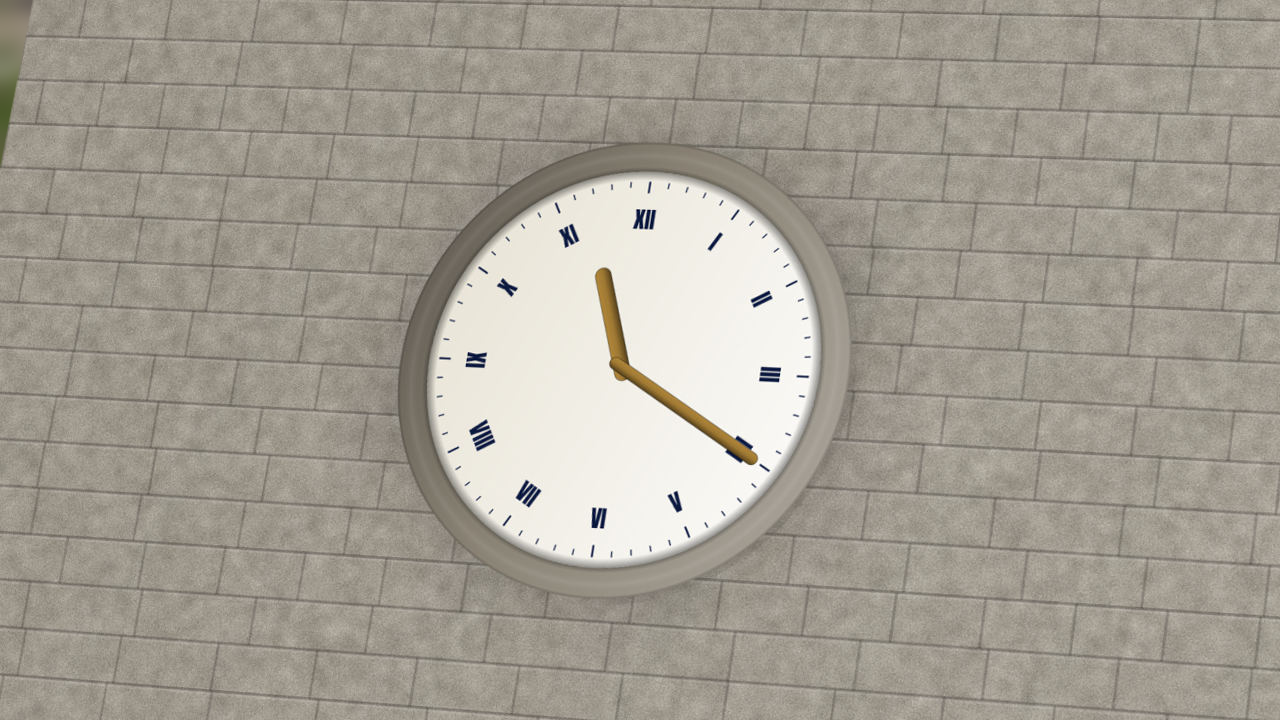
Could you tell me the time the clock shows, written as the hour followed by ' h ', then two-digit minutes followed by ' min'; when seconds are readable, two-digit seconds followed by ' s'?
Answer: 11 h 20 min
